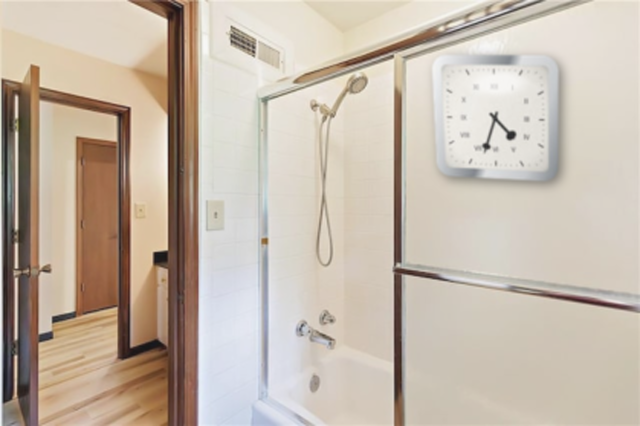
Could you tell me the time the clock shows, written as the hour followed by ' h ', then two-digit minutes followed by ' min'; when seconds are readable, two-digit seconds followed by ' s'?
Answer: 4 h 33 min
